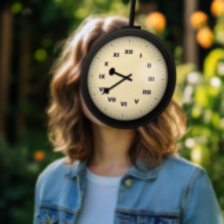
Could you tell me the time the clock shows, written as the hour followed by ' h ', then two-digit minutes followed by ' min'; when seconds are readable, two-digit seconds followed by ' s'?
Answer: 9 h 39 min
